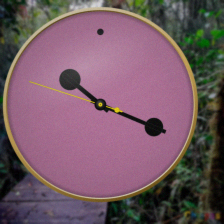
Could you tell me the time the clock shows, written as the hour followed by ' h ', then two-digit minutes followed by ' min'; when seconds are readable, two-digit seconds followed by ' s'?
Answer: 10 h 18 min 48 s
